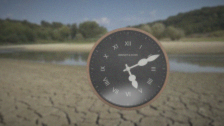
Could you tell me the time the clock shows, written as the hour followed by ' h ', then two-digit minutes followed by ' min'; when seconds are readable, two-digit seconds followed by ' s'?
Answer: 5 h 11 min
